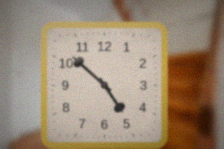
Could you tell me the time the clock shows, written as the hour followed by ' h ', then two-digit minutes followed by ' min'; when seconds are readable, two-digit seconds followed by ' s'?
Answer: 4 h 52 min
